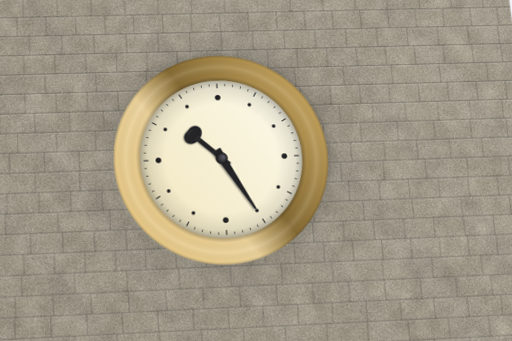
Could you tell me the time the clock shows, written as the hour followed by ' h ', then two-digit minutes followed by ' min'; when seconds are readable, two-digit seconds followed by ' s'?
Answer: 10 h 25 min
